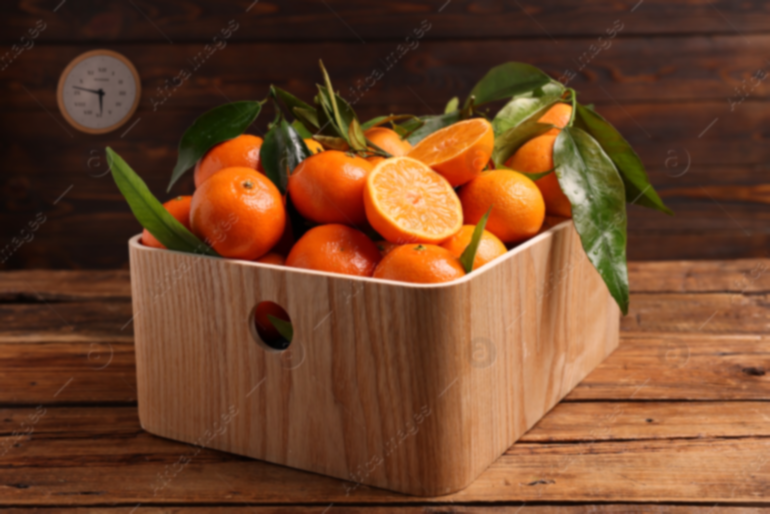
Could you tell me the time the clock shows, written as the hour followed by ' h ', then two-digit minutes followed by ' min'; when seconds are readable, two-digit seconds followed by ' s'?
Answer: 5 h 47 min
